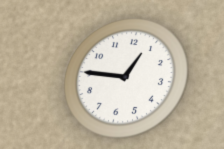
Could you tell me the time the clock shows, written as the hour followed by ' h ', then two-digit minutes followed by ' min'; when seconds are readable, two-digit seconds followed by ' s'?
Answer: 12 h 45 min
